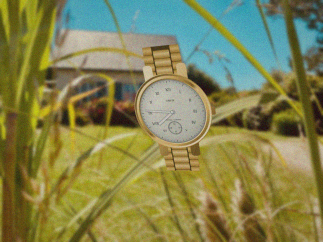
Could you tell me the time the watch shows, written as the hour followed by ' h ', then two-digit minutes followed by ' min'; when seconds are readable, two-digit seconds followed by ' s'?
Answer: 7 h 46 min
